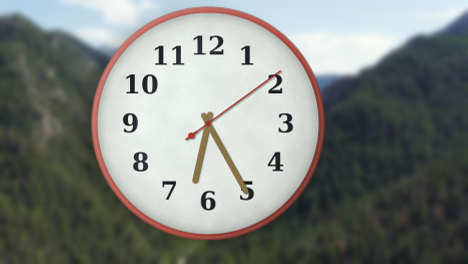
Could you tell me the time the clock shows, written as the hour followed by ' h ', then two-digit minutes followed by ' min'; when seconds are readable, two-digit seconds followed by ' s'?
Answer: 6 h 25 min 09 s
